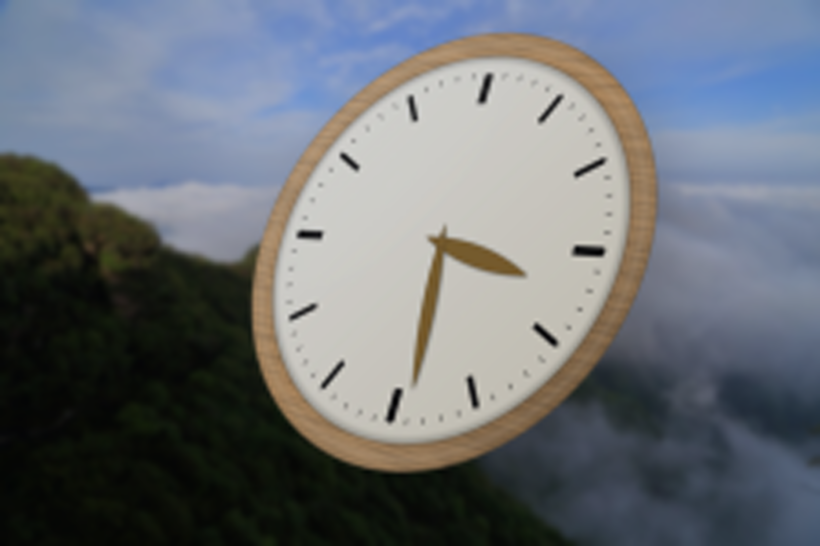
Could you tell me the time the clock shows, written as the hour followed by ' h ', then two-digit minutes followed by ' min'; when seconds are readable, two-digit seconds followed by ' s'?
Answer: 3 h 29 min
